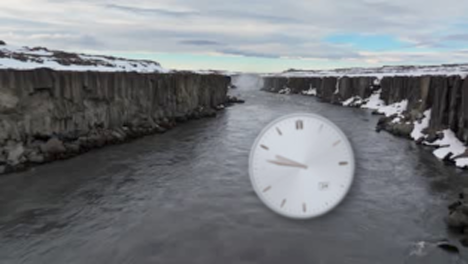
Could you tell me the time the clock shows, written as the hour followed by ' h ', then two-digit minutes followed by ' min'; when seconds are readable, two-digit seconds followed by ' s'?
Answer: 9 h 47 min
